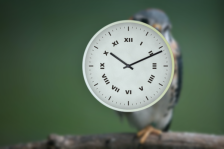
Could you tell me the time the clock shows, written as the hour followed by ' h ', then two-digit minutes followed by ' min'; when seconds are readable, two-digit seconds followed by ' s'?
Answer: 10 h 11 min
